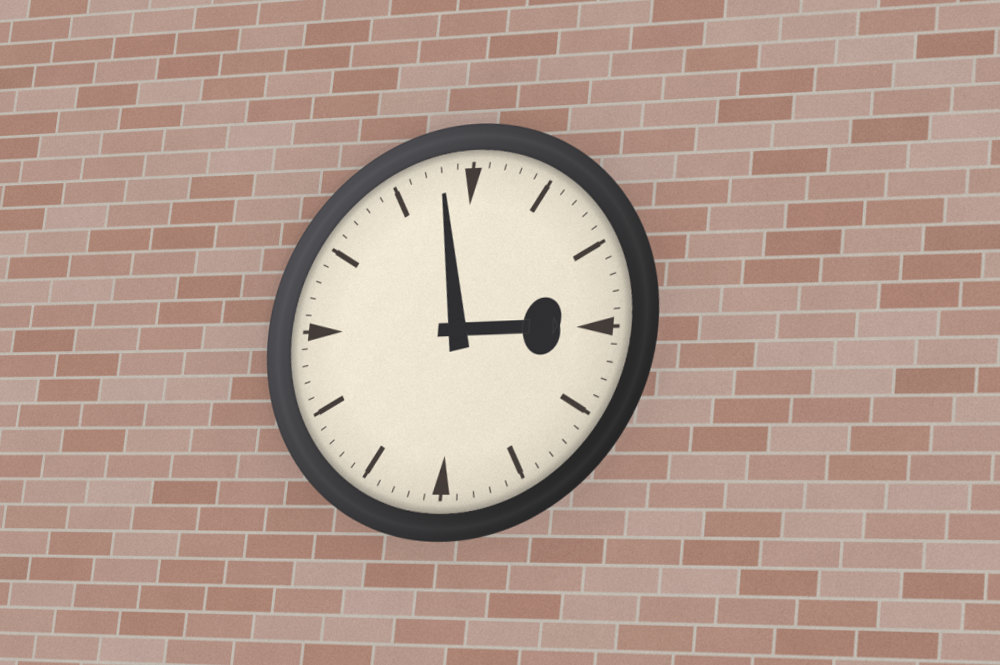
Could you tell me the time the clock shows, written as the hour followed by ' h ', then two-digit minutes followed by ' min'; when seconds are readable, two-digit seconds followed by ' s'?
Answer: 2 h 58 min
